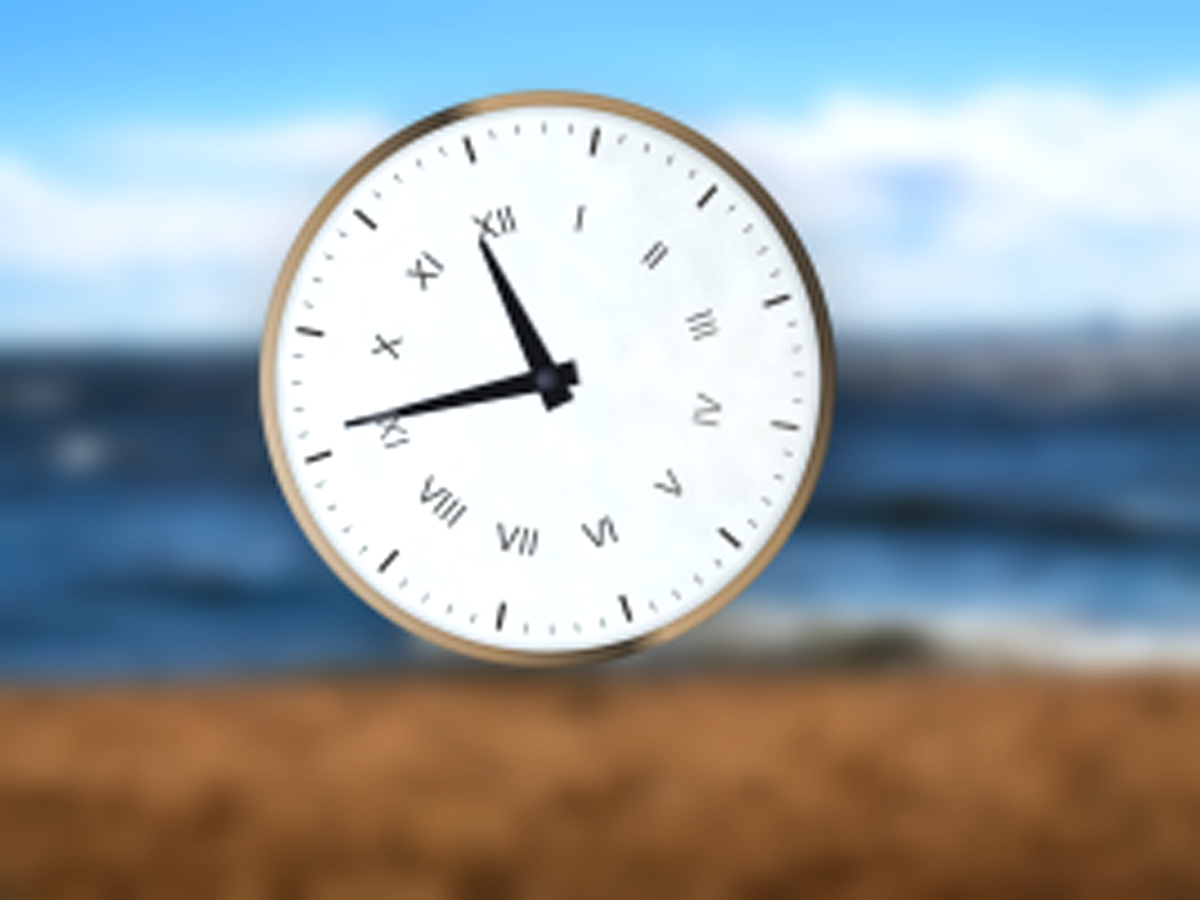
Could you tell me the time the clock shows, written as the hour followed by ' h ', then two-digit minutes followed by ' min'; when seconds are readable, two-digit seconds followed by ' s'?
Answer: 11 h 46 min
